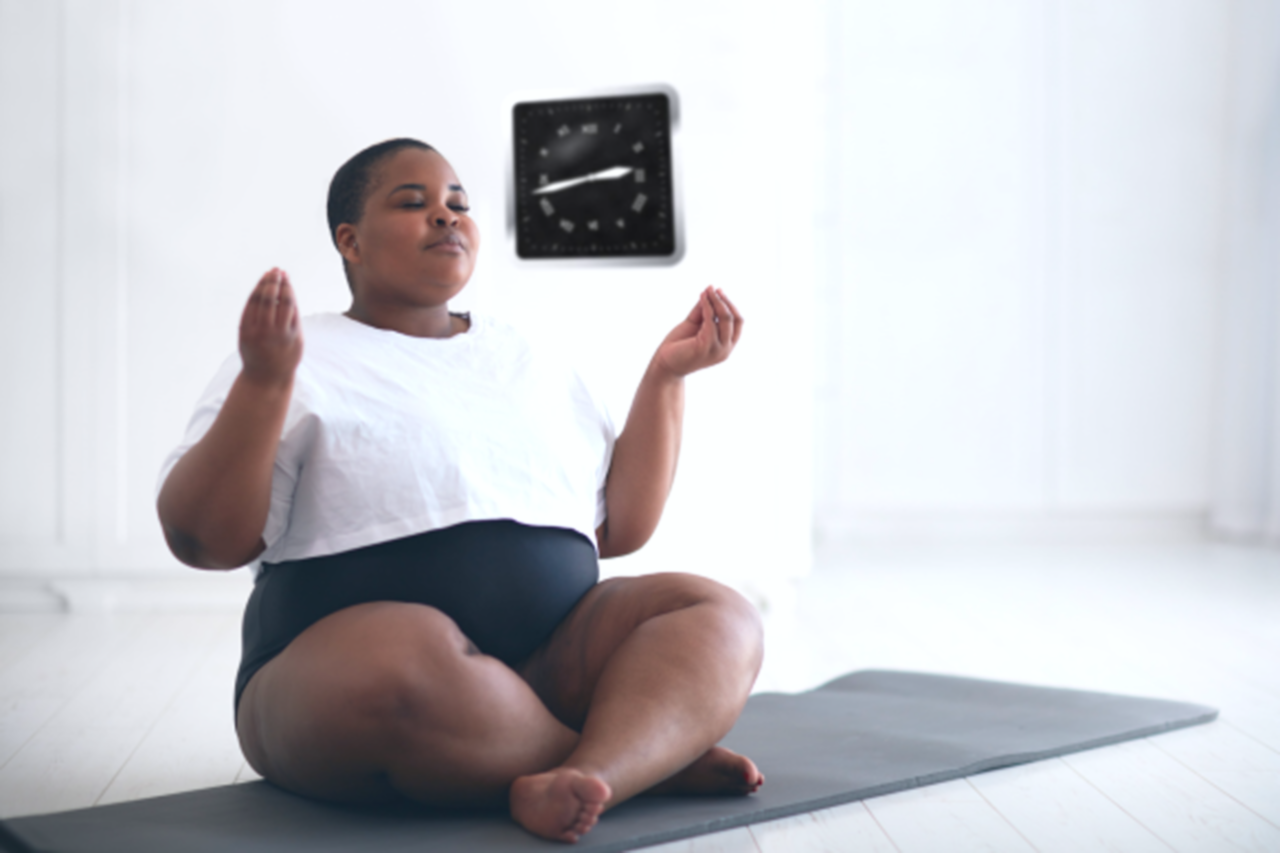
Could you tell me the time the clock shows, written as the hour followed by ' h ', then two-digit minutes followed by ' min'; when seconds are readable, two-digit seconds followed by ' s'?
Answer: 2 h 43 min
